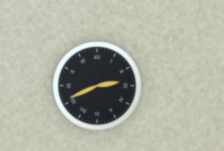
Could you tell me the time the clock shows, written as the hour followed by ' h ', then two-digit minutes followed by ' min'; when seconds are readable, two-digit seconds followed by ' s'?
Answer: 2 h 41 min
